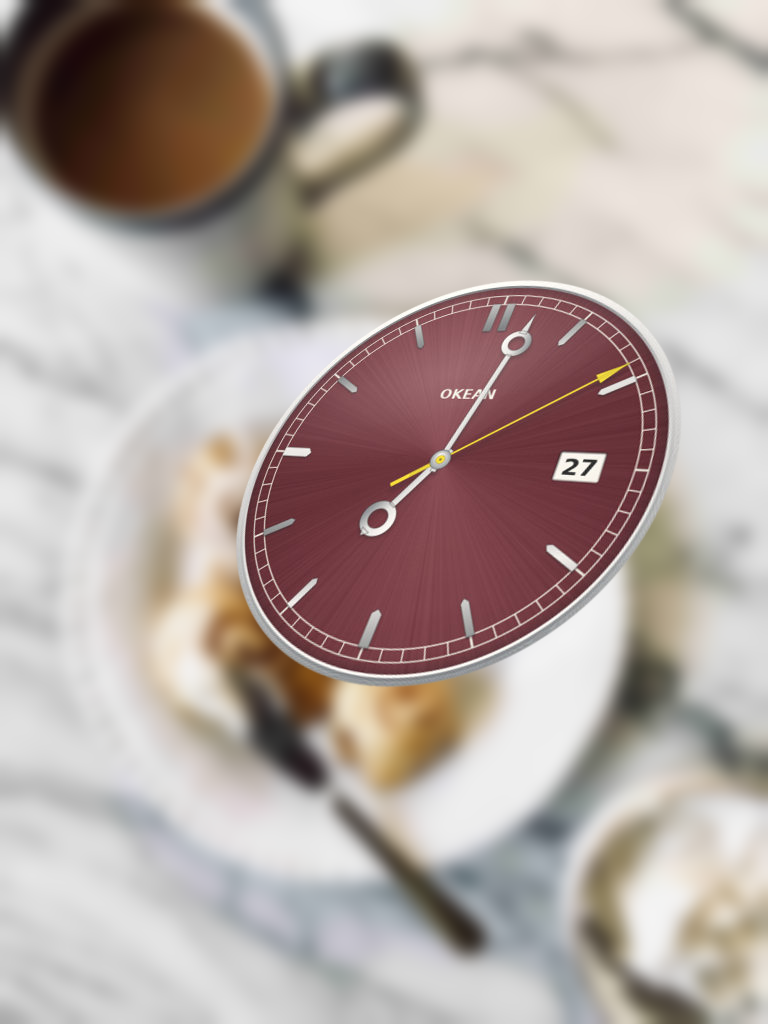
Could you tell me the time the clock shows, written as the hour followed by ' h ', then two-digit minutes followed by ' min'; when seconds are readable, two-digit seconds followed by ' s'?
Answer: 7 h 02 min 09 s
